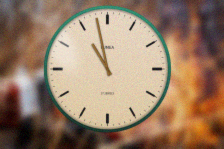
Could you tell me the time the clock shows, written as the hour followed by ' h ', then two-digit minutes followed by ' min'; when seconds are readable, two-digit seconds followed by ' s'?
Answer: 10 h 58 min
